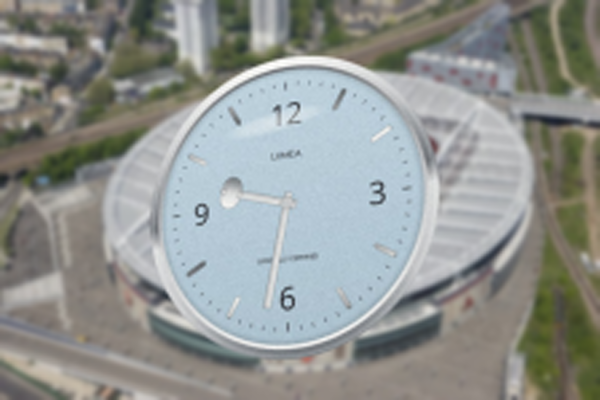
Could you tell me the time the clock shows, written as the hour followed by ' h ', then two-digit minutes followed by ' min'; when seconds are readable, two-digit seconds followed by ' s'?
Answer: 9 h 32 min
